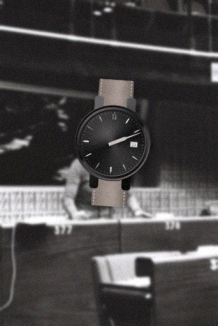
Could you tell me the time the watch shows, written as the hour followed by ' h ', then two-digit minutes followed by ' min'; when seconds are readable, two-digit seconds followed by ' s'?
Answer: 2 h 11 min
